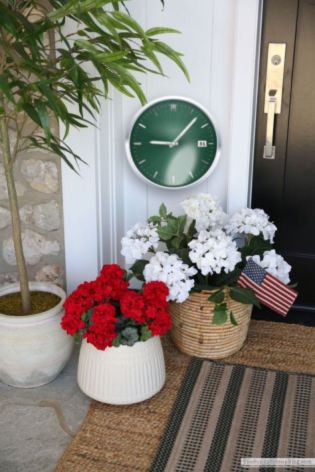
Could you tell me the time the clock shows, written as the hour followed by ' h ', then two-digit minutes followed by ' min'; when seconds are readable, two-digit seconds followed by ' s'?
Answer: 9 h 07 min
